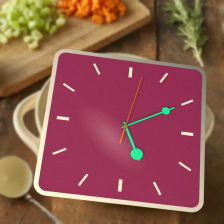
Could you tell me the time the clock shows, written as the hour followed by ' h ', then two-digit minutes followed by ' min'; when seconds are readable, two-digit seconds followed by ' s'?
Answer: 5 h 10 min 02 s
